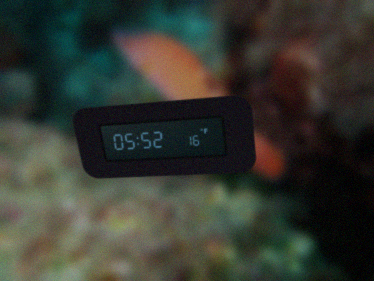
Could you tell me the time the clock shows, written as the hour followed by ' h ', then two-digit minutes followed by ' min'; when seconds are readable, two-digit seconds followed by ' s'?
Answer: 5 h 52 min
